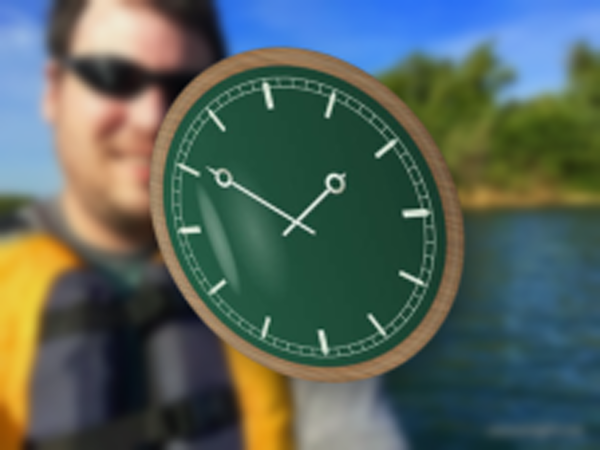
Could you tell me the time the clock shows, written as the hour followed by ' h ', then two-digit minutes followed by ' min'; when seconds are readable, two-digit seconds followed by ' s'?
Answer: 1 h 51 min
